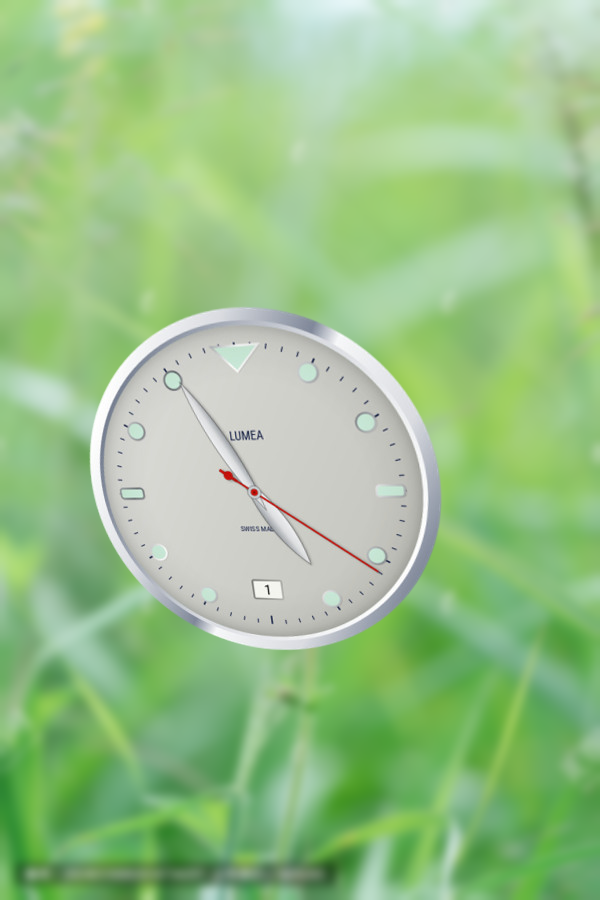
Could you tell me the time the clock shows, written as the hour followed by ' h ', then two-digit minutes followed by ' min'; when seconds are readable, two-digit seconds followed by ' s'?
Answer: 4 h 55 min 21 s
